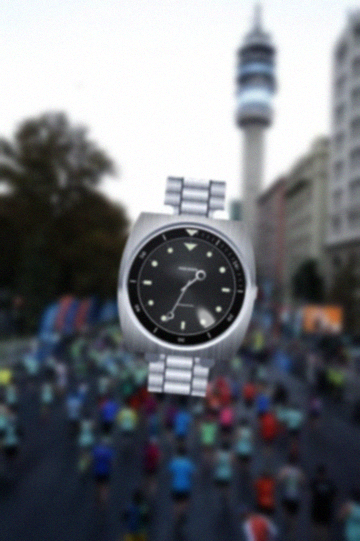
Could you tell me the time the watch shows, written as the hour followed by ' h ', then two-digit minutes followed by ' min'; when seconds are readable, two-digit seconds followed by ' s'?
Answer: 1 h 34 min
